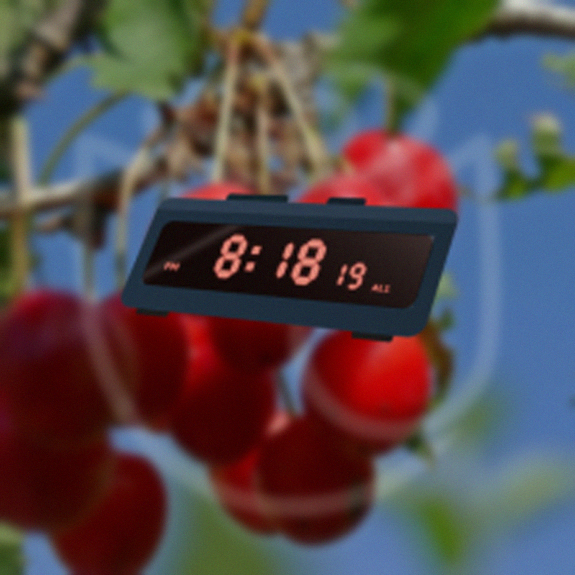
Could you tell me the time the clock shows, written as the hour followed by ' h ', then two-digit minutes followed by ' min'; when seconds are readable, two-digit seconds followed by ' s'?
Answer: 8 h 18 min 19 s
